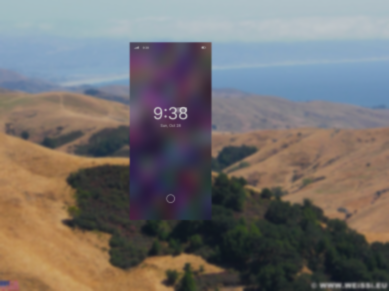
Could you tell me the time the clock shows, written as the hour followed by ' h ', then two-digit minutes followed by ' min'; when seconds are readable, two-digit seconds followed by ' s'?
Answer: 9 h 38 min
